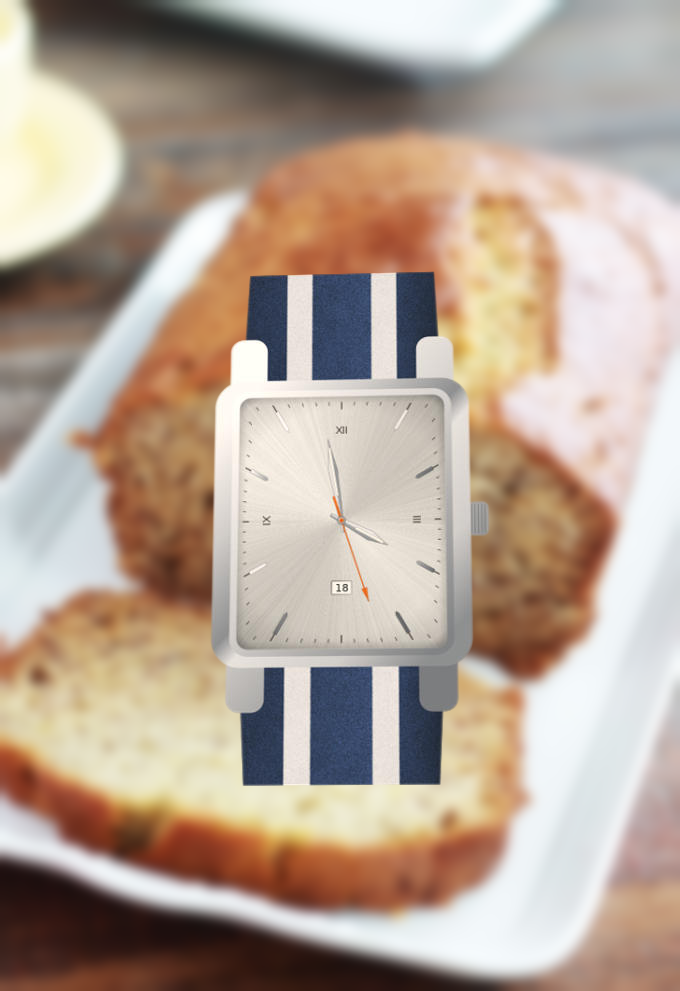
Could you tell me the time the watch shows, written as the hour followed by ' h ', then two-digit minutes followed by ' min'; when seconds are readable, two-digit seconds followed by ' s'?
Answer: 3 h 58 min 27 s
